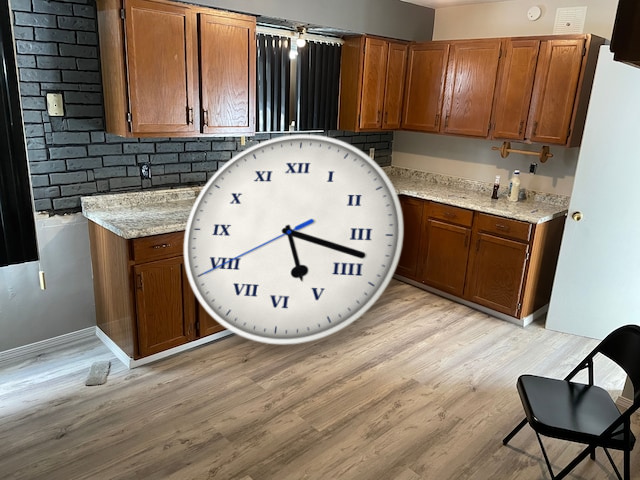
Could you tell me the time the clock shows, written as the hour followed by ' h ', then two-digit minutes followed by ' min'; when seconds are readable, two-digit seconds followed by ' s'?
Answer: 5 h 17 min 40 s
